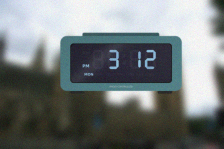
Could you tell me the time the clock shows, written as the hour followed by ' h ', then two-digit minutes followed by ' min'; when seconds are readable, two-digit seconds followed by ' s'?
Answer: 3 h 12 min
